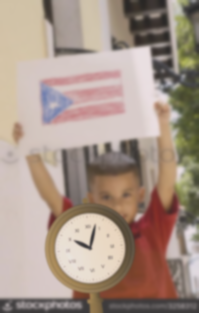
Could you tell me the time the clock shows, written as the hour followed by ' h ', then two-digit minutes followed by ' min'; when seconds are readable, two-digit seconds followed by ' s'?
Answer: 10 h 03 min
